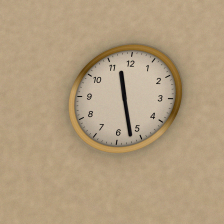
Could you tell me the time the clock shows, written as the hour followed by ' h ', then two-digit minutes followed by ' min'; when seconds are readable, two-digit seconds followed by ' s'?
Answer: 11 h 27 min
